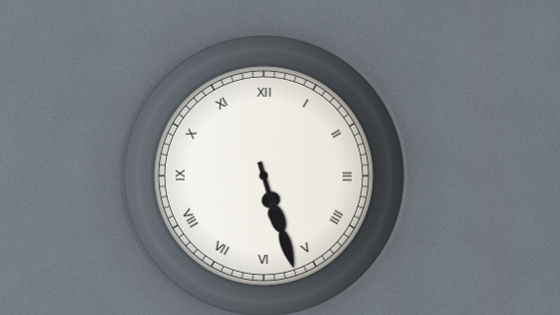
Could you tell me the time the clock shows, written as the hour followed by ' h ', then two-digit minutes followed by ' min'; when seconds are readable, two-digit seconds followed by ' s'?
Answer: 5 h 27 min
